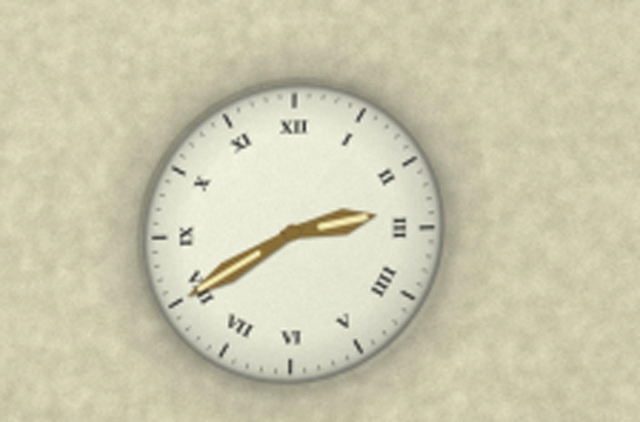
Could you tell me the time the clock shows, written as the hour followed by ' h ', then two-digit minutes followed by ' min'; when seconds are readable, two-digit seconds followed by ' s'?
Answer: 2 h 40 min
